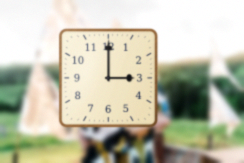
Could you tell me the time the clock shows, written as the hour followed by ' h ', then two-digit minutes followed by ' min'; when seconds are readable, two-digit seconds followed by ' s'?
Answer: 3 h 00 min
